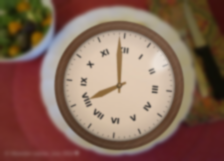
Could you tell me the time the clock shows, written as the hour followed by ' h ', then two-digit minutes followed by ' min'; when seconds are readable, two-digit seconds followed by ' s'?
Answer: 7 h 59 min
